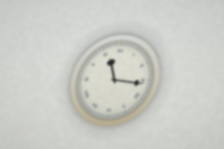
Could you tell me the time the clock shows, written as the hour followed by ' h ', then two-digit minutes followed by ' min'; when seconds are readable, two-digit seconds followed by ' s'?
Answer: 11 h 16 min
